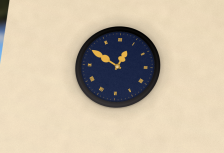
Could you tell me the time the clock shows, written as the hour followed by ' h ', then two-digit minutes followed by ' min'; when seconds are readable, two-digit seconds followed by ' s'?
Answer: 12 h 50 min
